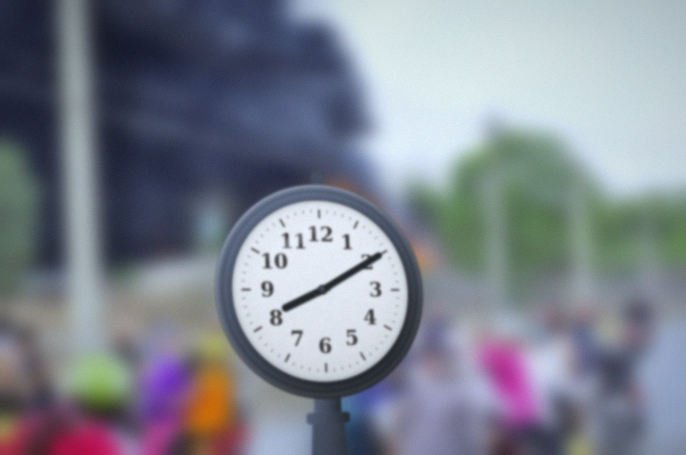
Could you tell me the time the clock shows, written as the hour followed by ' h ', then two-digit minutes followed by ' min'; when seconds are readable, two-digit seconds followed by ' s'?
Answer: 8 h 10 min
